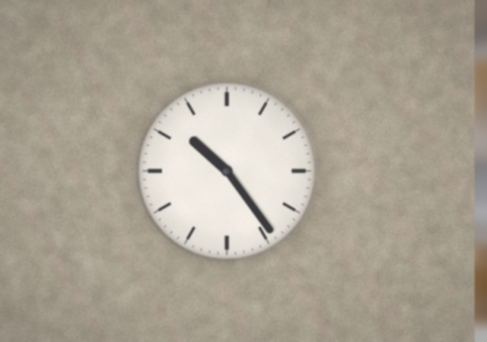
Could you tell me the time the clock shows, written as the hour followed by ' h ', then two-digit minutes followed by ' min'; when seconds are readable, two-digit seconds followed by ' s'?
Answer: 10 h 24 min
